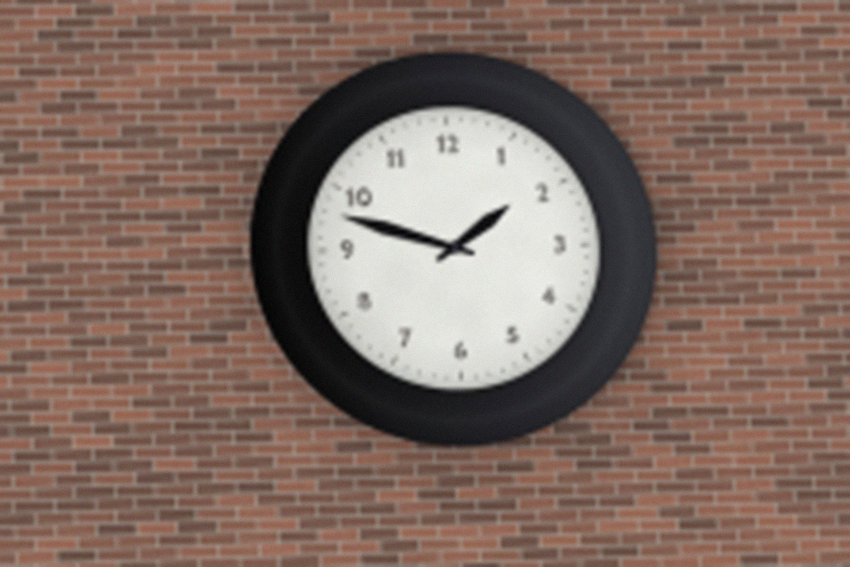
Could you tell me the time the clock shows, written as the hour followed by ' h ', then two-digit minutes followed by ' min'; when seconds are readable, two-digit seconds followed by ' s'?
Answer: 1 h 48 min
